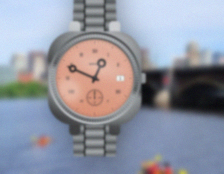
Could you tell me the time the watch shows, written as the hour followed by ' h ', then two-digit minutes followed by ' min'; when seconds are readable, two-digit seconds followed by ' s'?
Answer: 12 h 49 min
